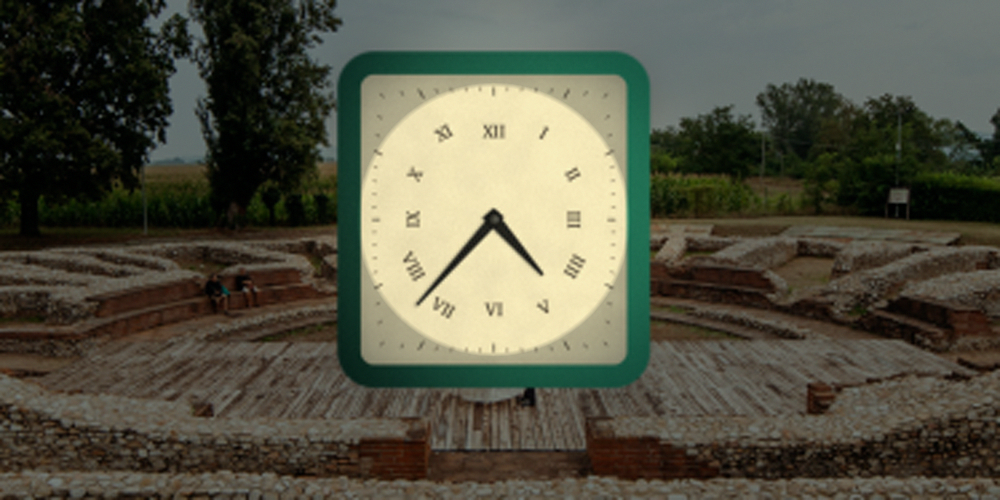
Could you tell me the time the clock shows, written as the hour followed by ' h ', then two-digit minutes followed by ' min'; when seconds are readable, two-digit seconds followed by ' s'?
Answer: 4 h 37 min
